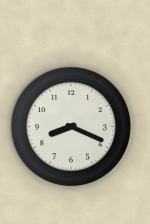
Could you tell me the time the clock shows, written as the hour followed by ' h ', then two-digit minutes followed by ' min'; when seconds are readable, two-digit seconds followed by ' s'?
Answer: 8 h 19 min
